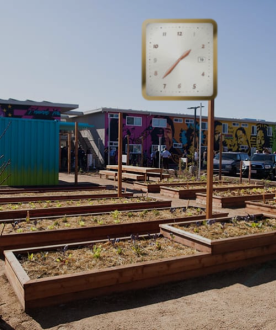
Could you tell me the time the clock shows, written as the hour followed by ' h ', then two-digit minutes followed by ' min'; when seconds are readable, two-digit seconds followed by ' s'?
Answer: 1 h 37 min
